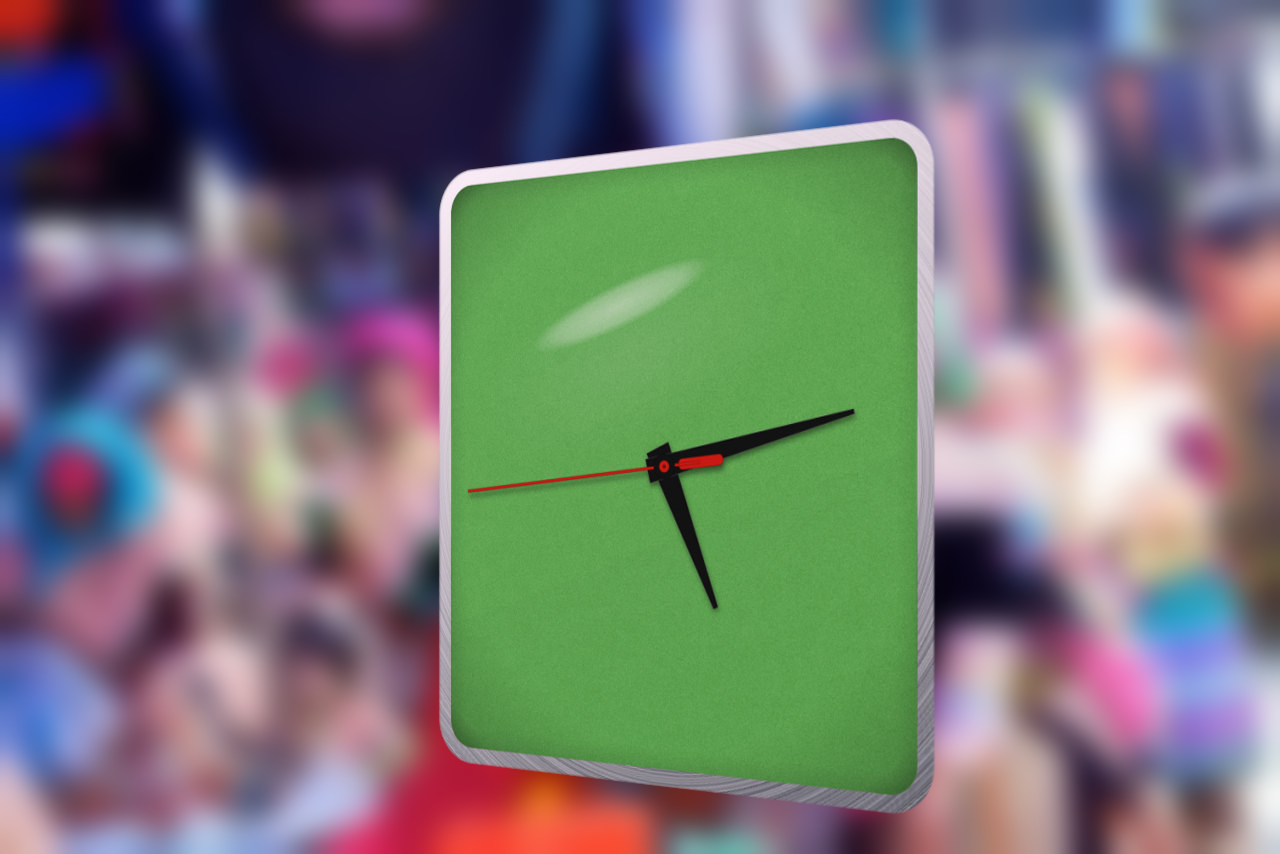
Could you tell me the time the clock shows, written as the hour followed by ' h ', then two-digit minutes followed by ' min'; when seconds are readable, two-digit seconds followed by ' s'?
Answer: 5 h 12 min 44 s
